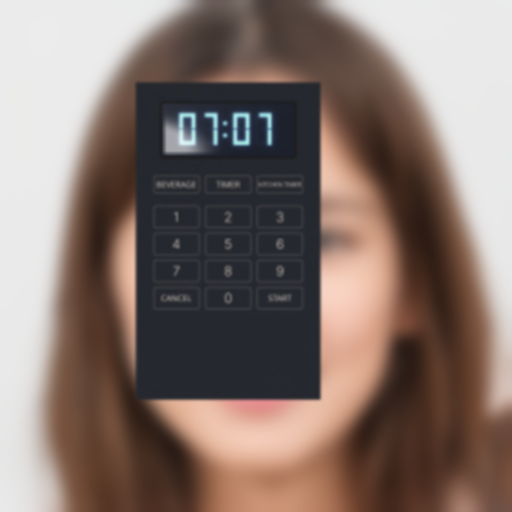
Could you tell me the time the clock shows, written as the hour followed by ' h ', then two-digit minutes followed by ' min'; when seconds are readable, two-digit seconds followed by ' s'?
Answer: 7 h 07 min
